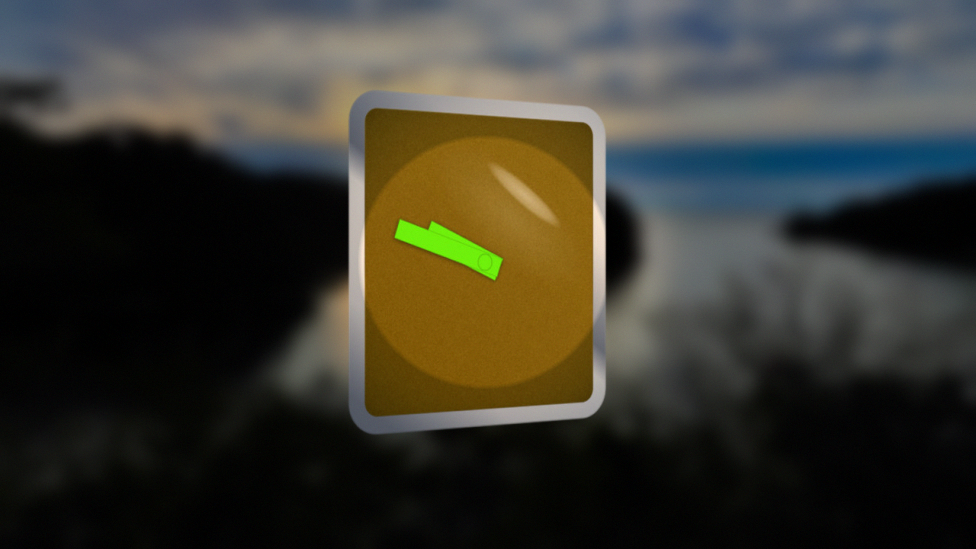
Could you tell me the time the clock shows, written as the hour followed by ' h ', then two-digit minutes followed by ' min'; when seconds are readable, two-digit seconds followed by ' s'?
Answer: 9 h 48 min
